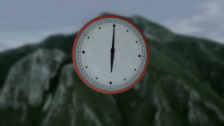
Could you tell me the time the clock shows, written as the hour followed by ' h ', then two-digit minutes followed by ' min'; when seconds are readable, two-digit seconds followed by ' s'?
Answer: 6 h 00 min
